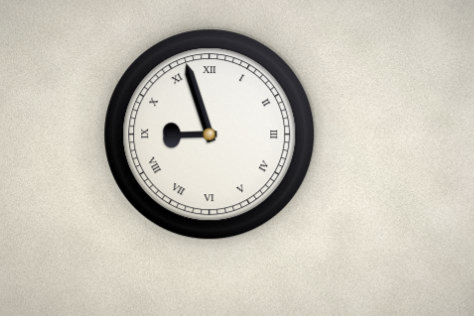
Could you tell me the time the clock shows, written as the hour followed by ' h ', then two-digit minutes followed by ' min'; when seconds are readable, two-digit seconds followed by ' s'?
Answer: 8 h 57 min
